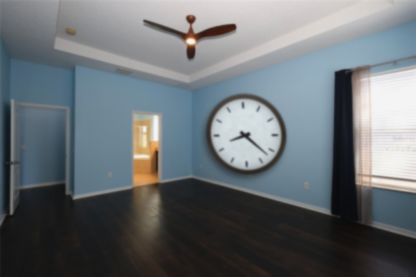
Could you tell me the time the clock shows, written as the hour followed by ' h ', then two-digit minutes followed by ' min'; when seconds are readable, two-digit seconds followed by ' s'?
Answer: 8 h 22 min
